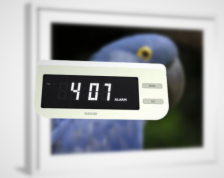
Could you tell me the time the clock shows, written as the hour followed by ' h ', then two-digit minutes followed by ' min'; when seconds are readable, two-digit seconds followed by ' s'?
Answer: 4 h 07 min
